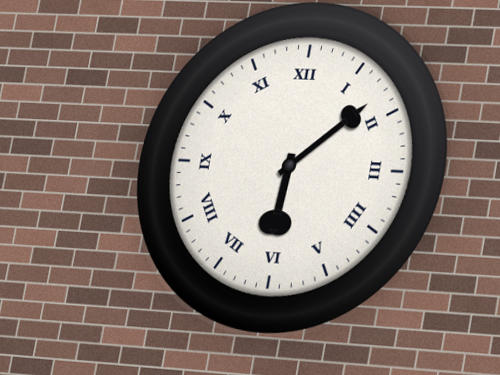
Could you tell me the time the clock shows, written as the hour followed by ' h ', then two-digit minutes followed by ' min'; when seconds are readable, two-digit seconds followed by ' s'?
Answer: 6 h 08 min
